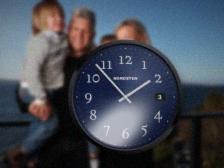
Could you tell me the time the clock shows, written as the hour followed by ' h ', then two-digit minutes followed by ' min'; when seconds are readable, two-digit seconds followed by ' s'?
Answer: 1 h 53 min
